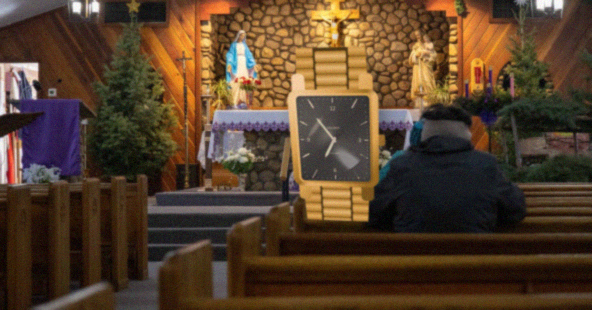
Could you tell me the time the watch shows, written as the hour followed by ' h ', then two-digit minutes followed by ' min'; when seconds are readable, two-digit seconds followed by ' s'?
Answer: 6 h 54 min
